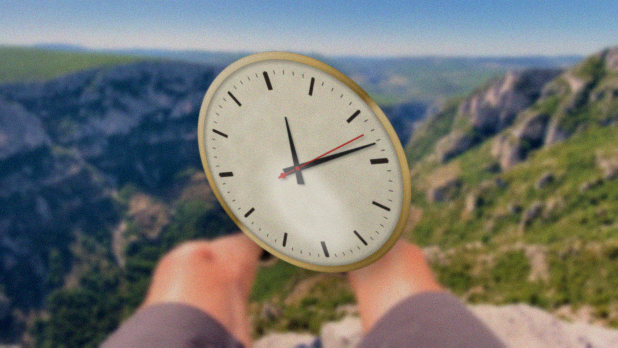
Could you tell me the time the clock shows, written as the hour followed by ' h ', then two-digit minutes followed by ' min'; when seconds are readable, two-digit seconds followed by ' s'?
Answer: 12 h 13 min 12 s
